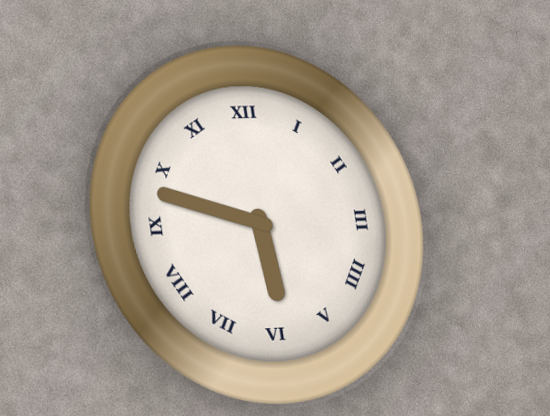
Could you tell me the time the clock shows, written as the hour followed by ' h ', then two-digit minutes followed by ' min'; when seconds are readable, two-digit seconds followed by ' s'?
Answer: 5 h 48 min
